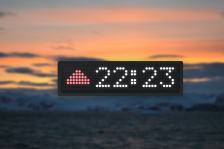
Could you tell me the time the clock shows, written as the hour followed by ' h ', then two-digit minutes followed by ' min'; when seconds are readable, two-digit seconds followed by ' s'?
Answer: 22 h 23 min
